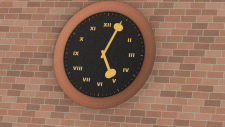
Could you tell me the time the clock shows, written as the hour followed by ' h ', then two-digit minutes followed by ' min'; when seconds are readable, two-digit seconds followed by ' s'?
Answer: 5 h 04 min
